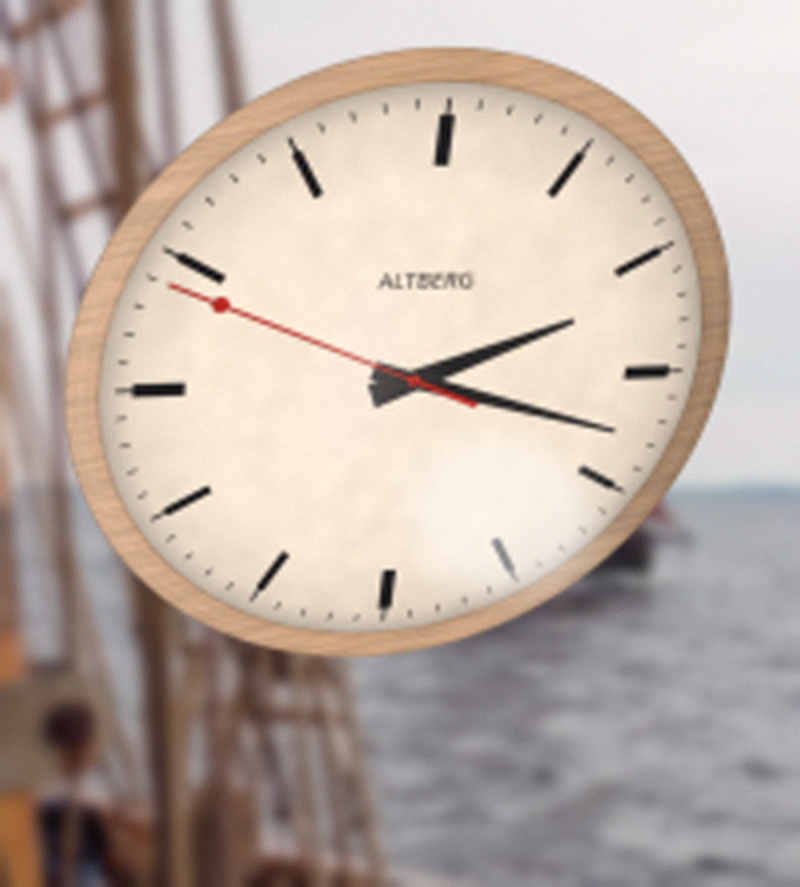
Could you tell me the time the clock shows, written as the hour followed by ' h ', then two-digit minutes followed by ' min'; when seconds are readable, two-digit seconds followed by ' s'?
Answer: 2 h 17 min 49 s
